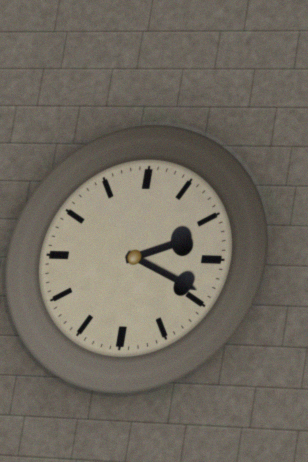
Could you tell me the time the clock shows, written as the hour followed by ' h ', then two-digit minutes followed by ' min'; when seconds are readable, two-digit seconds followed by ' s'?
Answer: 2 h 19 min
